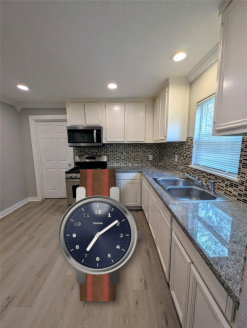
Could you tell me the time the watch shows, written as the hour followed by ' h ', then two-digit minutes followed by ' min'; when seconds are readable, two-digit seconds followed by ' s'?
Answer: 7 h 09 min
